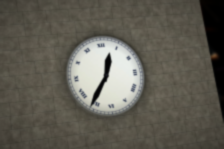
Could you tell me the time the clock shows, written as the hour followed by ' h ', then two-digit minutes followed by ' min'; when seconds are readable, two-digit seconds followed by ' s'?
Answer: 12 h 36 min
